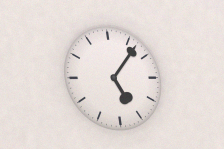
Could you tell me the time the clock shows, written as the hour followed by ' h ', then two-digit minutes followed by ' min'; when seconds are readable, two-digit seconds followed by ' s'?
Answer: 5 h 07 min
